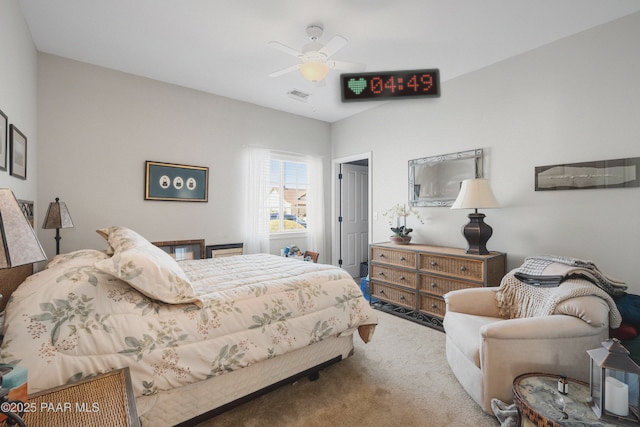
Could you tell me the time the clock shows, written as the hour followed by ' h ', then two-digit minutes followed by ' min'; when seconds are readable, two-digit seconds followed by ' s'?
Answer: 4 h 49 min
